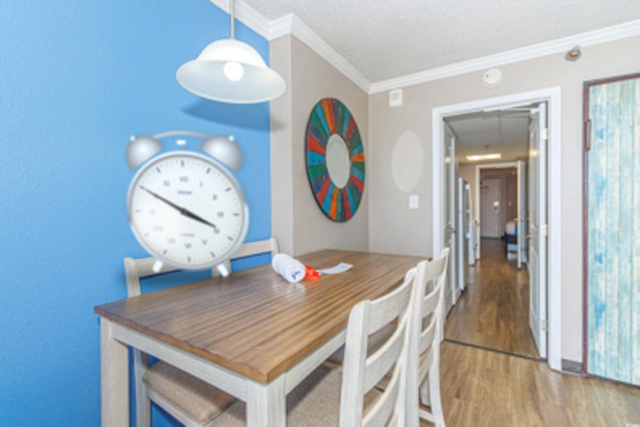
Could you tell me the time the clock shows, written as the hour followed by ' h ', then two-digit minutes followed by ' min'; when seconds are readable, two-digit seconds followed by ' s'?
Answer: 3 h 50 min
